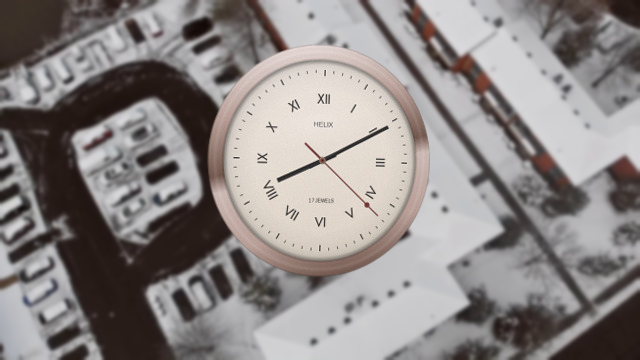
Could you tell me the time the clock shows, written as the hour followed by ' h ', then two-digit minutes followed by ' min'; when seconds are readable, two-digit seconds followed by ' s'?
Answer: 8 h 10 min 22 s
